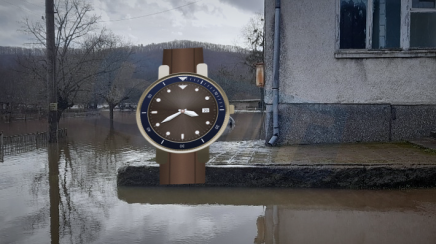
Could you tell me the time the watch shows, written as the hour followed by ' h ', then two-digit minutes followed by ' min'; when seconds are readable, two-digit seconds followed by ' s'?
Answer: 3 h 40 min
